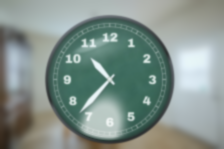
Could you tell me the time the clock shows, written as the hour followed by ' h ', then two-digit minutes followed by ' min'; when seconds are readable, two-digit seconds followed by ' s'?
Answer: 10 h 37 min
